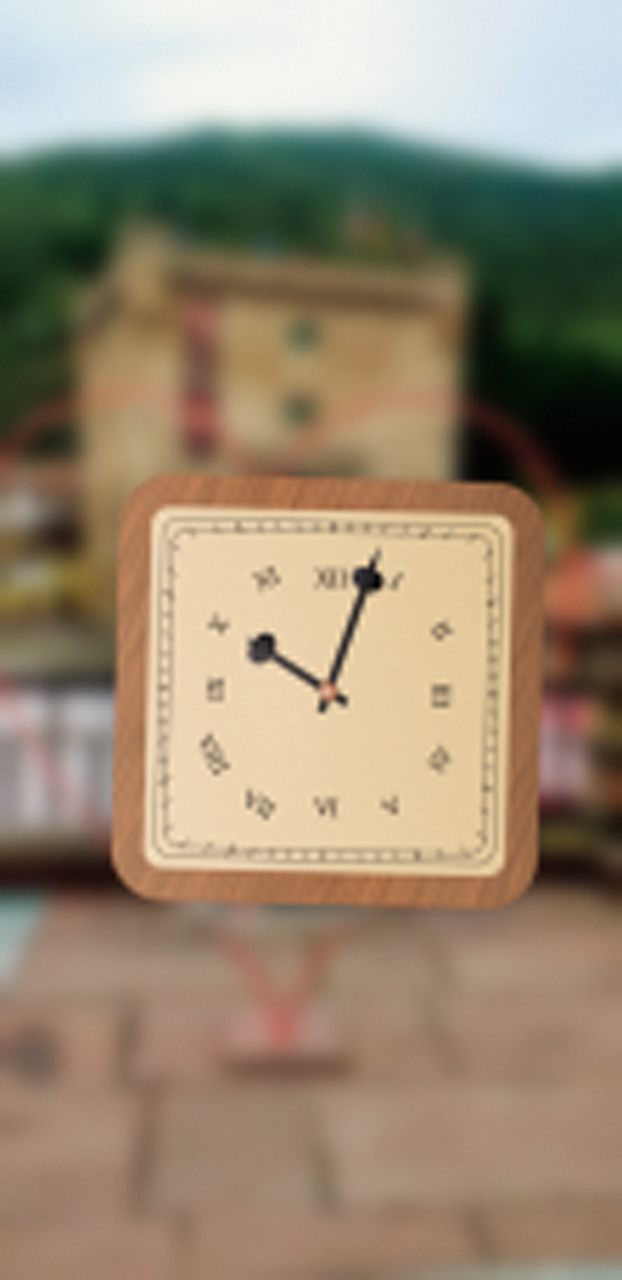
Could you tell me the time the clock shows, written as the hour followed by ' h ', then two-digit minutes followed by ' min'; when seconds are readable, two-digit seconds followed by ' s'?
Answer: 10 h 03 min
